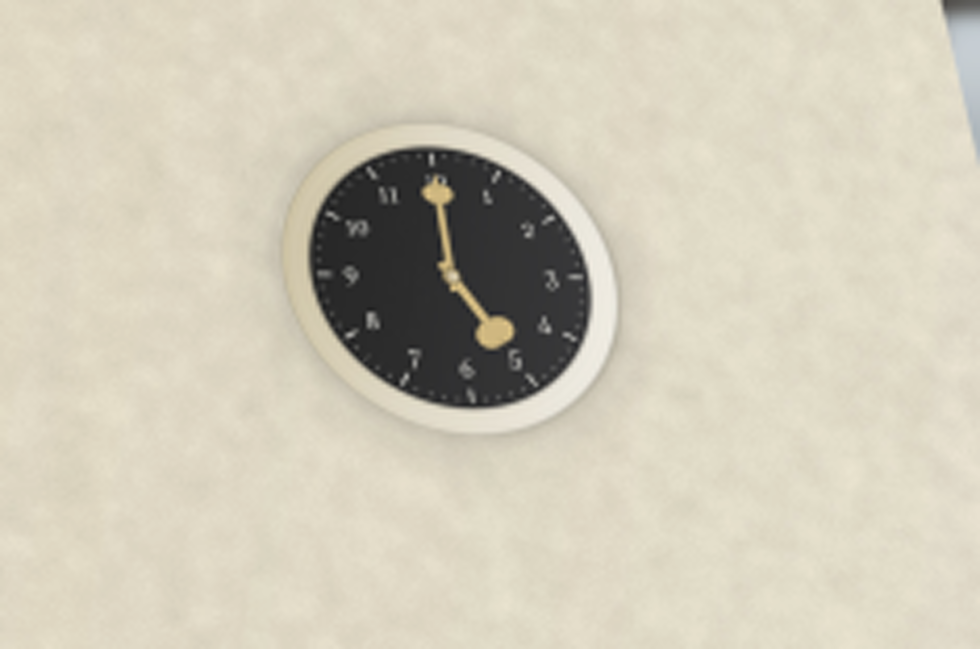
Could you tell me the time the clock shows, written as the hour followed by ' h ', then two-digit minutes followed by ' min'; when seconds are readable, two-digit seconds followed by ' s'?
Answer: 5 h 00 min
